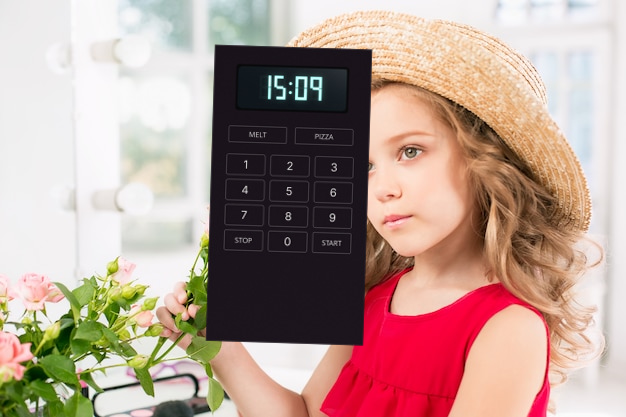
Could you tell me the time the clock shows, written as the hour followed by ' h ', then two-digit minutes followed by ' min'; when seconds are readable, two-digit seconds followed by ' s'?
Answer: 15 h 09 min
